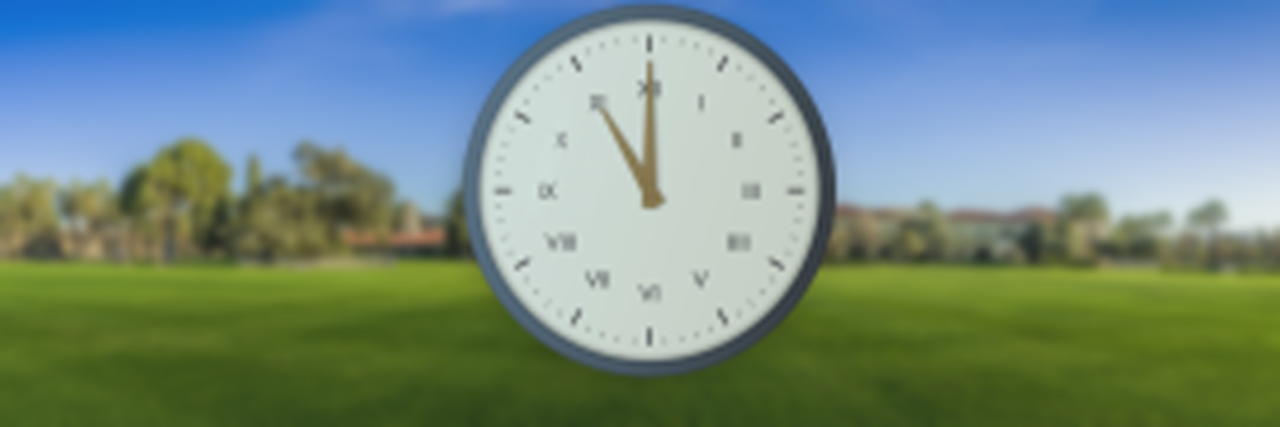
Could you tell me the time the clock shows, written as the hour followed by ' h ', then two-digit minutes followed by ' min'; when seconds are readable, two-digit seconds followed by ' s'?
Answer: 11 h 00 min
